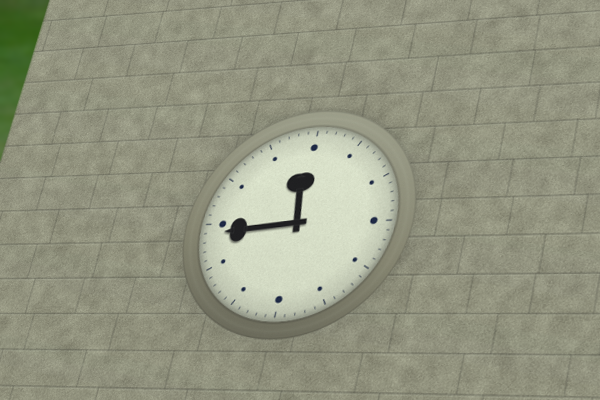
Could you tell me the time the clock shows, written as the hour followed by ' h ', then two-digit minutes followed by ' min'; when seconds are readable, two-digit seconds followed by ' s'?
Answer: 11 h 44 min
